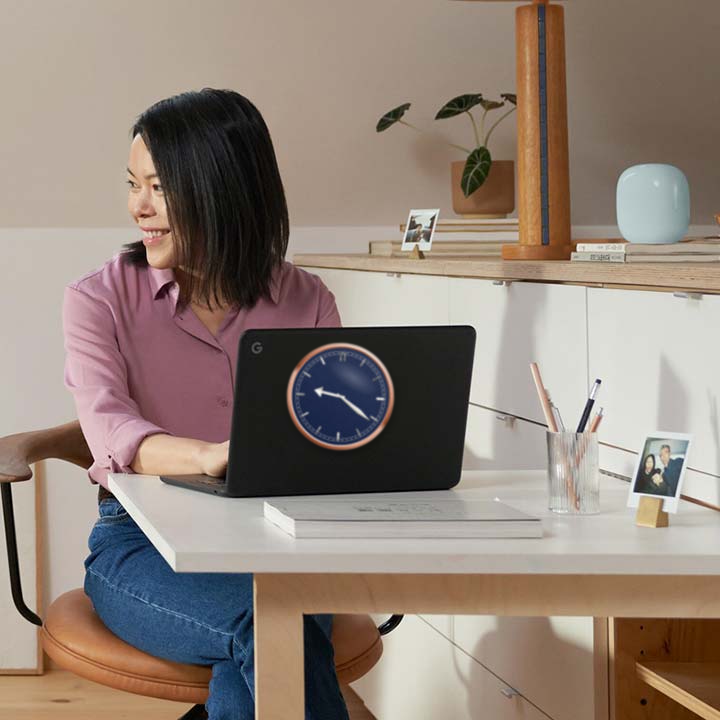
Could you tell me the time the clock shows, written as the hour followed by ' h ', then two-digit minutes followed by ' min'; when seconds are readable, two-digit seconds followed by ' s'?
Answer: 9 h 21 min
